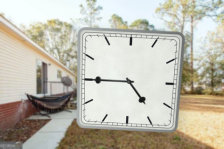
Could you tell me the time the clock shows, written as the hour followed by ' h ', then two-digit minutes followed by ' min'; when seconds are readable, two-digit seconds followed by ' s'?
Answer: 4 h 45 min
